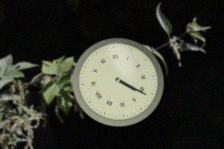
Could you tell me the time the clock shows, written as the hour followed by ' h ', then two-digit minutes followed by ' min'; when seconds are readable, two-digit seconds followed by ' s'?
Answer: 4 h 21 min
